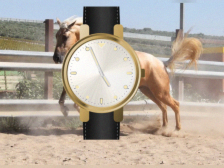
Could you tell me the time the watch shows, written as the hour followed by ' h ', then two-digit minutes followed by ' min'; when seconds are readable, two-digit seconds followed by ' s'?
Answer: 4 h 56 min
